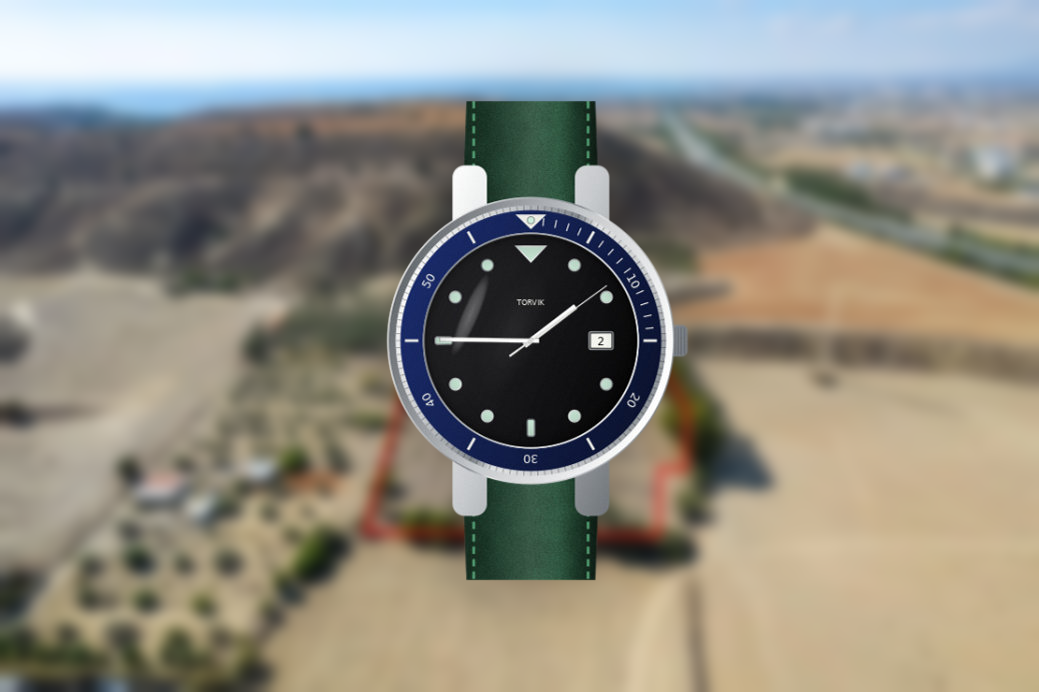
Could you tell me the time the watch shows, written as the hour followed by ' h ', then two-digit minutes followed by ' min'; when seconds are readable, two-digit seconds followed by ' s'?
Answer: 1 h 45 min 09 s
